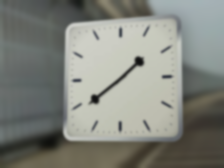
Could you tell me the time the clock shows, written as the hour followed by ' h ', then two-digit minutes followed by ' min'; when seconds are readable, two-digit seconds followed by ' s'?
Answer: 1 h 39 min
